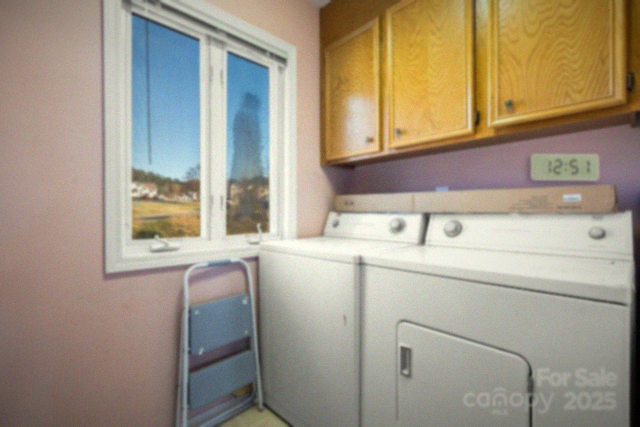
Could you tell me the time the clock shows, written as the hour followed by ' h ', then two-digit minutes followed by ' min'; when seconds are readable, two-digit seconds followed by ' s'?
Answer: 12 h 51 min
